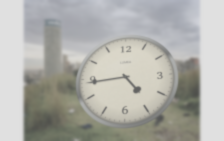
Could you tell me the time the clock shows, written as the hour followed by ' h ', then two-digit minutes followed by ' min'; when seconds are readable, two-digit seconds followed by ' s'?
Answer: 4 h 44 min
